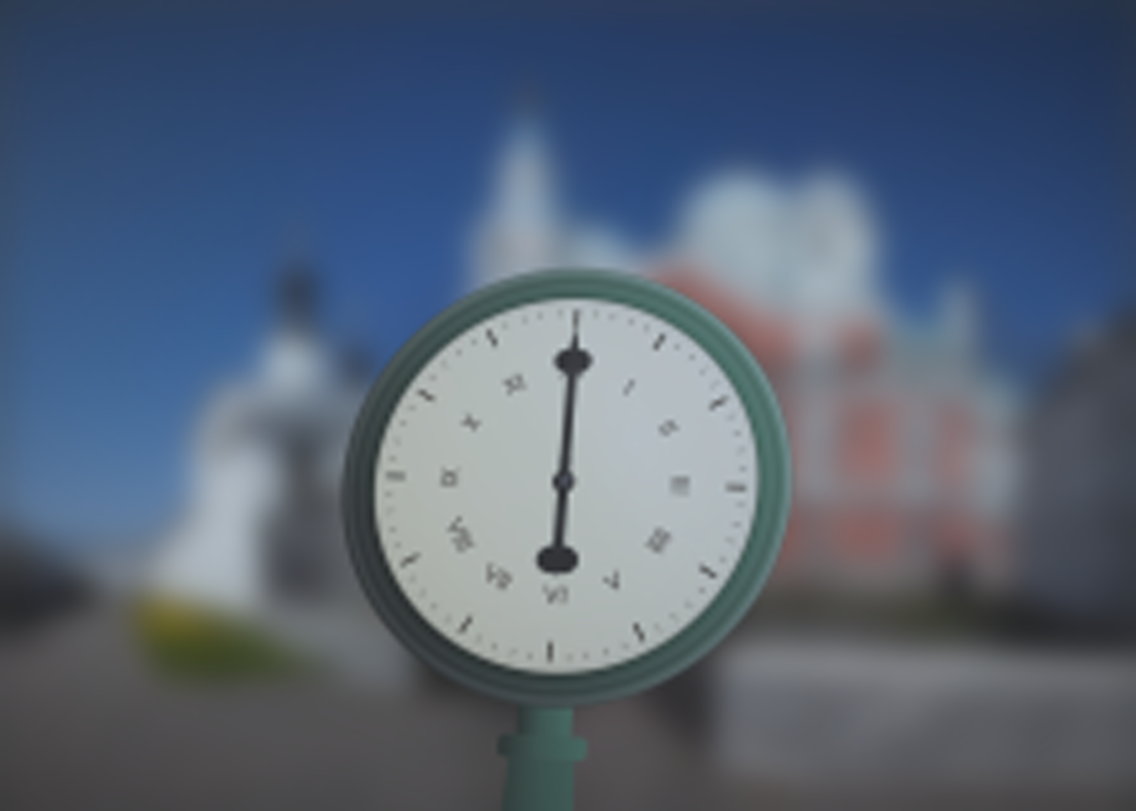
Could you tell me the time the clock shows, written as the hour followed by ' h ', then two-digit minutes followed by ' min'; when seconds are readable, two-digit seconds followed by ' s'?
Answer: 6 h 00 min
